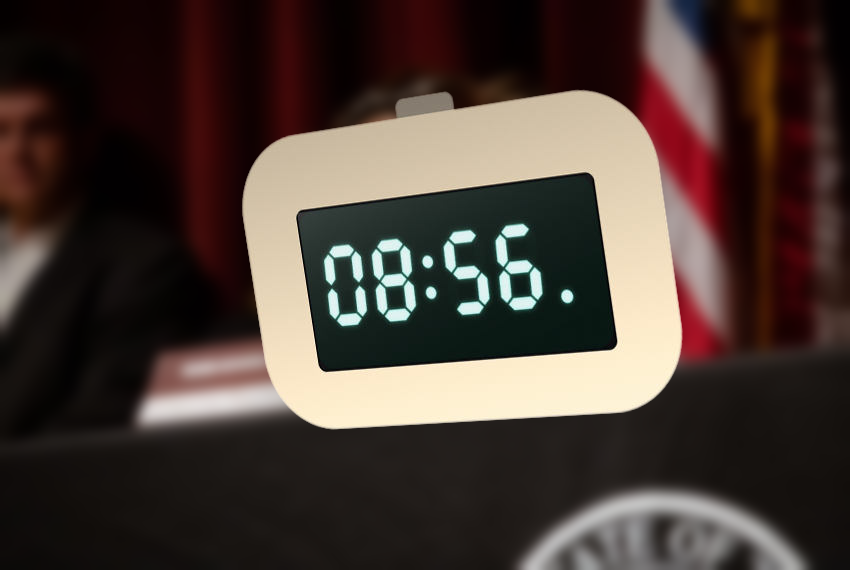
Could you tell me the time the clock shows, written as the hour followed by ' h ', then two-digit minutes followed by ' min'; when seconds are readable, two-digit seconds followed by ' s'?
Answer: 8 h 56 min
